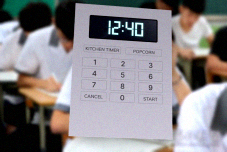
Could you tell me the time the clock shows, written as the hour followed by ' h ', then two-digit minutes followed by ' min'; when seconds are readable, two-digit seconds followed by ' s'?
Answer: 12 h 40 min
